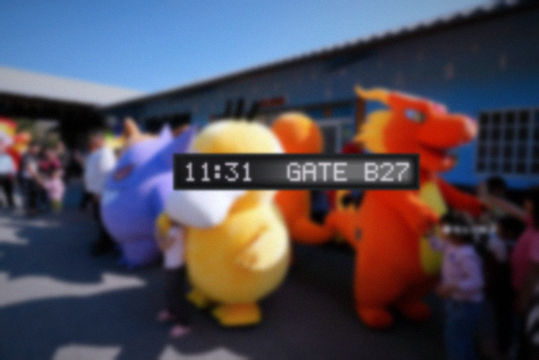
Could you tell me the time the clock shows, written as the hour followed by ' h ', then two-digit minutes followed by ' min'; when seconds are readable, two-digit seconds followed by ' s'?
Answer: 11 h 31 min
